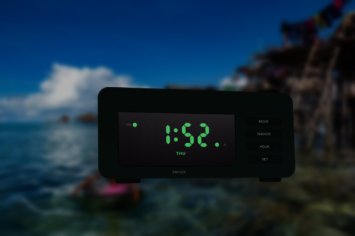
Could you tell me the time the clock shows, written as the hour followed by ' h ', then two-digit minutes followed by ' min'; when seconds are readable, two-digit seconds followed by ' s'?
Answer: 1 h 52 min
